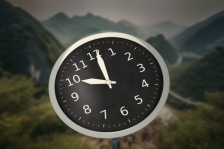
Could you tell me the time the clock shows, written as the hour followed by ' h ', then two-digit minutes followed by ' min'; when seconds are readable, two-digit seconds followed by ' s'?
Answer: 10 h 01 min
